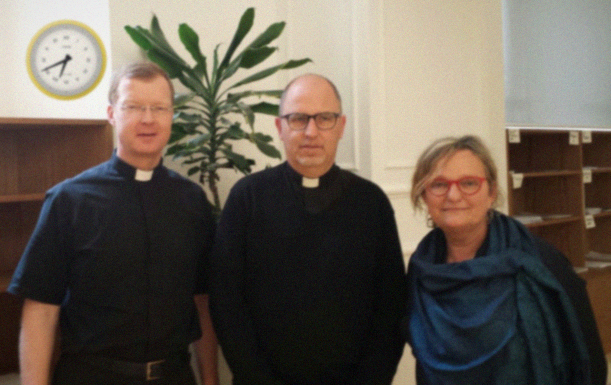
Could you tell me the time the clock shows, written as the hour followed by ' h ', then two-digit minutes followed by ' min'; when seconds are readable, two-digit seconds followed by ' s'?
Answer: 6 h 41 min
